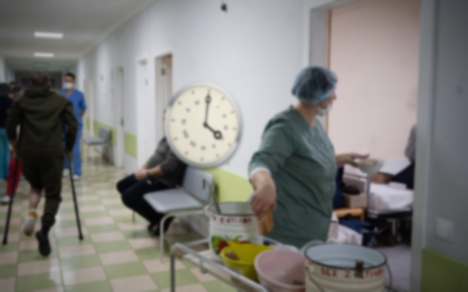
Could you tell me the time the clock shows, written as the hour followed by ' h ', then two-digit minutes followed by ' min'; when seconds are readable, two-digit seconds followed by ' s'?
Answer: 4 h 00 min
